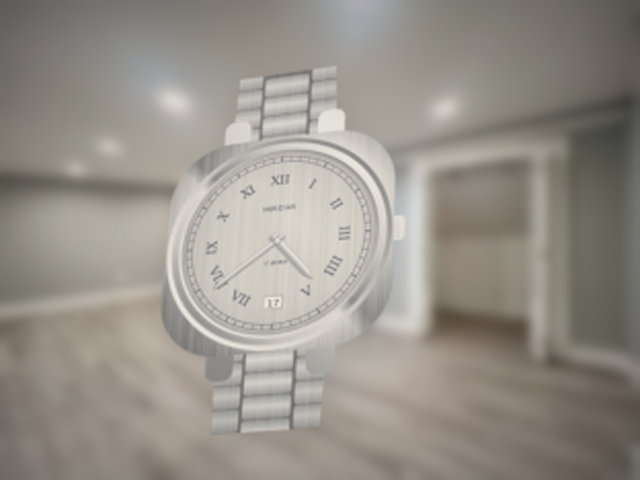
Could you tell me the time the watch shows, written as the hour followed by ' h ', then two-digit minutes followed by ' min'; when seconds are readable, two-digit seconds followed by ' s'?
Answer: 4 h 39 min
